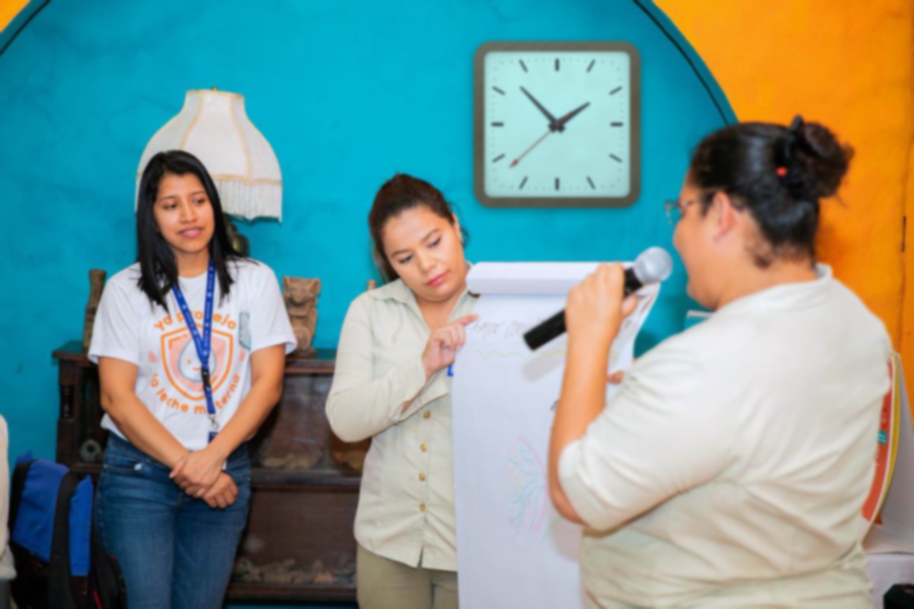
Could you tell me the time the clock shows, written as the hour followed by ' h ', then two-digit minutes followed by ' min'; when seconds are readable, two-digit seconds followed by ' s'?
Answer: 1 h 52 min 38 s
